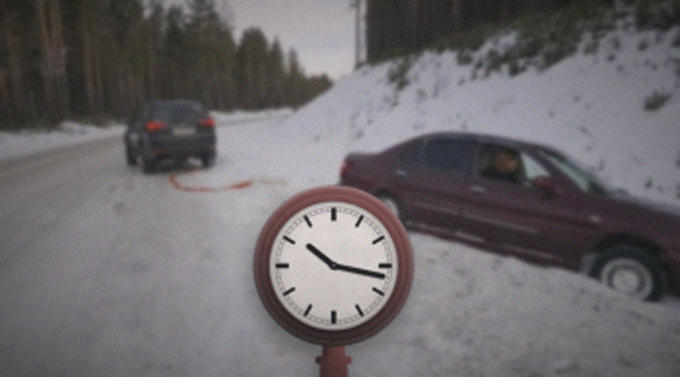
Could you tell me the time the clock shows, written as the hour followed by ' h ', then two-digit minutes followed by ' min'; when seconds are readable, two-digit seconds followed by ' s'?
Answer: 10 h 17 min
